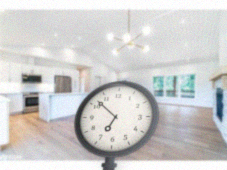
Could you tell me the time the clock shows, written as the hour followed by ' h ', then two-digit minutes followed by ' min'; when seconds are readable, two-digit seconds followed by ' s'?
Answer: 6 h 52 min
